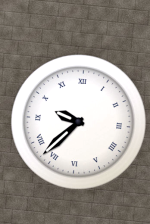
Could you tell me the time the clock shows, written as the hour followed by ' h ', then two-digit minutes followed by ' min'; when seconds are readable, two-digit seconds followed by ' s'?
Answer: 9 h 37 min
